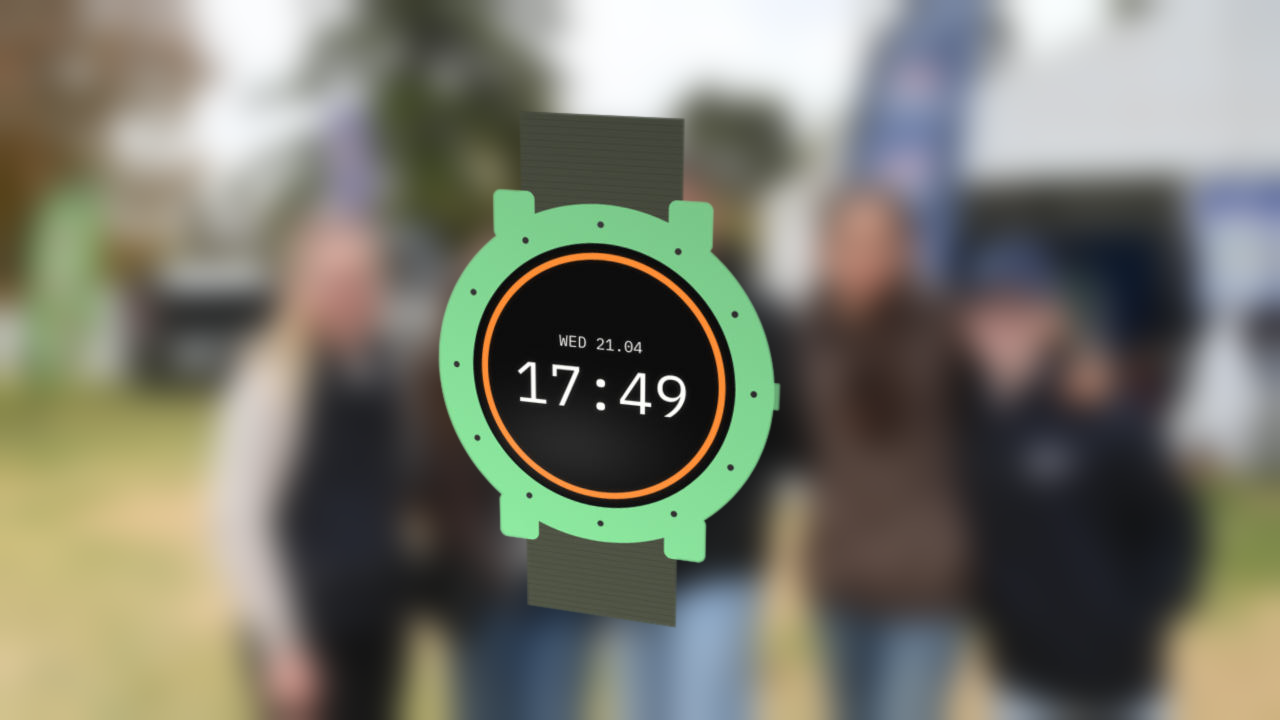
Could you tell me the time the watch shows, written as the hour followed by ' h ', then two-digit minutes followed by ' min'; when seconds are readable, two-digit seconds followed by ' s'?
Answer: 17 h 49 min
